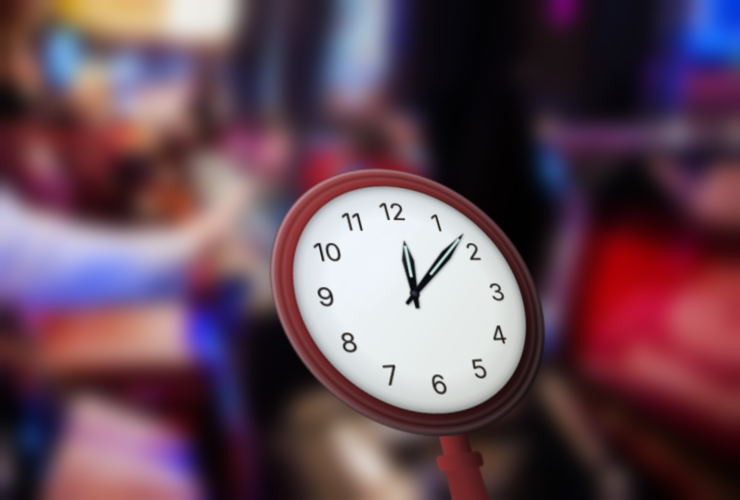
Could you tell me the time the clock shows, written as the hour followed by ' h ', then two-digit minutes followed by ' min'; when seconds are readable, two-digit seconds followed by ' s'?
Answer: 12 h 08 min
